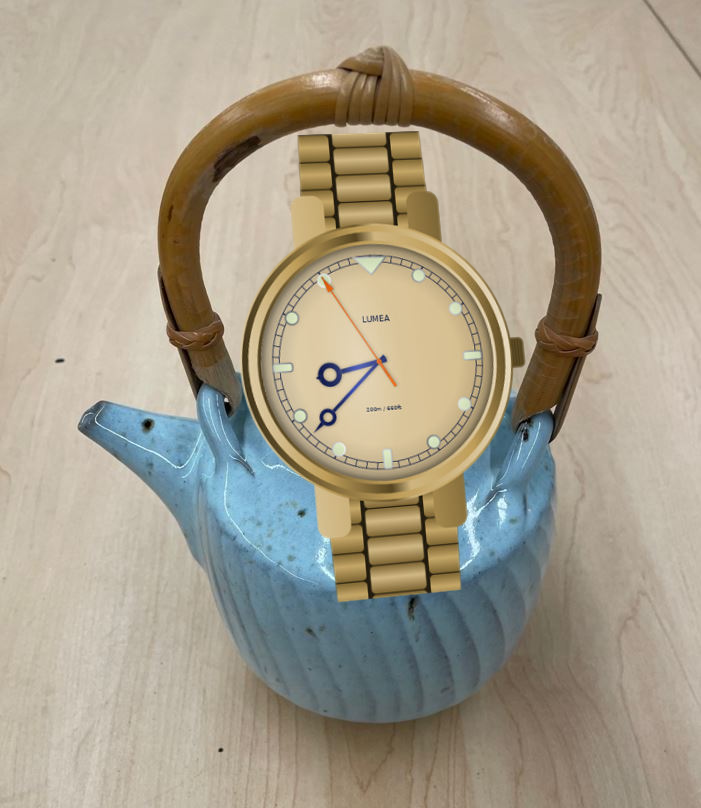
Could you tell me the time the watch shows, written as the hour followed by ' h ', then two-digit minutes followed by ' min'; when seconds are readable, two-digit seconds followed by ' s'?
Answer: 8 h 37 min 55 s
